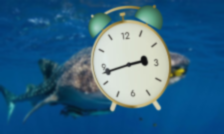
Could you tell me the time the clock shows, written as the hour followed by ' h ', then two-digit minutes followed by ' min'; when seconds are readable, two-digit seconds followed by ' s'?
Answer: 2 h 43 min
